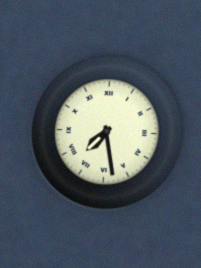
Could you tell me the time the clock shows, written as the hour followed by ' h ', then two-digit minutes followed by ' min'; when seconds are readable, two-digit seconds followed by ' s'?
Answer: 7 h 28 min
